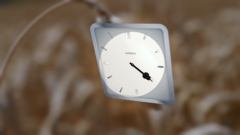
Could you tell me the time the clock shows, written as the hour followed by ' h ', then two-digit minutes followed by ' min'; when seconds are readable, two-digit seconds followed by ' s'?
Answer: 4 h 22 min
